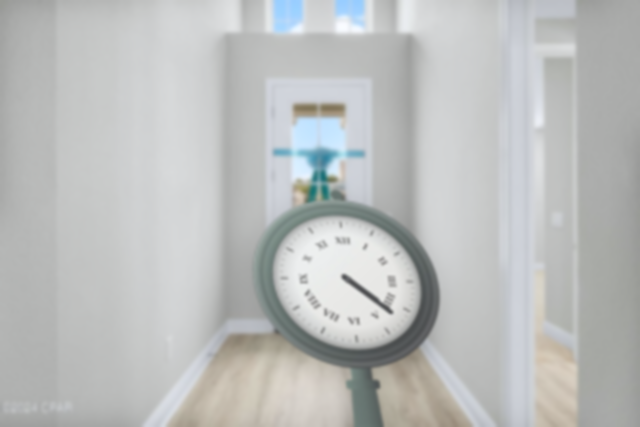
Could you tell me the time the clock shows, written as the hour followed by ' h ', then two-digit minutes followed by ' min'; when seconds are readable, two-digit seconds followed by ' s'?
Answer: 4 h 22 min
